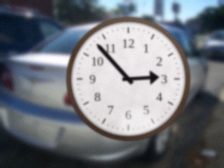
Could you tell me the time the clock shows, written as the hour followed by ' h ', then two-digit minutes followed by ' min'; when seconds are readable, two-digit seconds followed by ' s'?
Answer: 2 h 53 min
